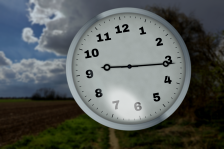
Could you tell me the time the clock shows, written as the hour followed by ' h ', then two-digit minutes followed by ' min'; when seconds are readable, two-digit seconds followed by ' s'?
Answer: 9 h 16 min
